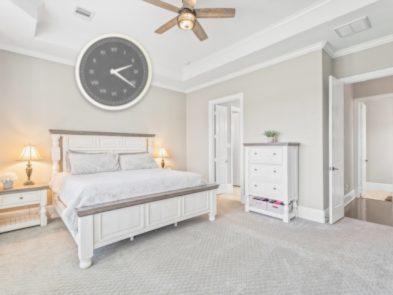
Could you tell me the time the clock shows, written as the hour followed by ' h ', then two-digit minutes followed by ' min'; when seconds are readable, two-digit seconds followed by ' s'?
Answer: 2 h 21 min
